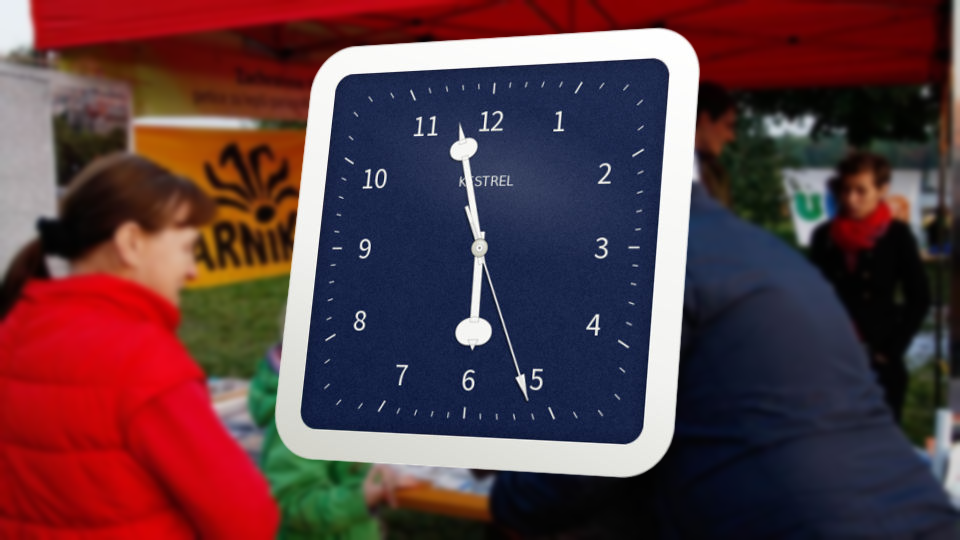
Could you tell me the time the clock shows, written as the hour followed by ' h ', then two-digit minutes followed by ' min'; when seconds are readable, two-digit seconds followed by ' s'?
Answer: 5 h 57 min 26 s
